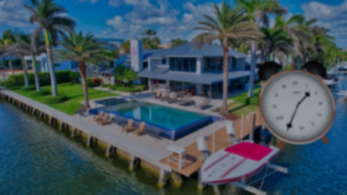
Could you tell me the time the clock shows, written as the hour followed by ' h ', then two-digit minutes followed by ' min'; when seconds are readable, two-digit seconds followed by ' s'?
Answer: 1 h 35 min
